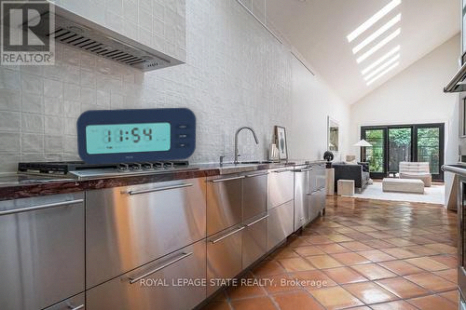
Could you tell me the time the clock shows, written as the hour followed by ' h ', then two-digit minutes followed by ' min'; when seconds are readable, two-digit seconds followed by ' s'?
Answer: 11 h 54 min
